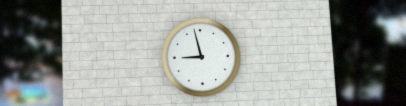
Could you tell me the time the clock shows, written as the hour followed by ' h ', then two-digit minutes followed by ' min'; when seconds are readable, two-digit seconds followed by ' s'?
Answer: 8 h 58 min
